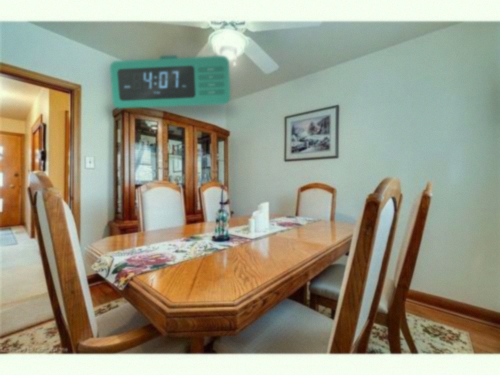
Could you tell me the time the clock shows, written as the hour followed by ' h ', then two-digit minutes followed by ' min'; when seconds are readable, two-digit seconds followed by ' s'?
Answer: 4 h 07 min
